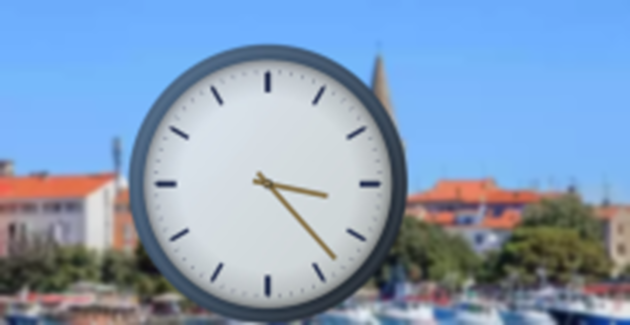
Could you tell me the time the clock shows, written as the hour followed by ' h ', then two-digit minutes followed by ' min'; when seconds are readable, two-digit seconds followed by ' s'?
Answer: 3 h 23 min
